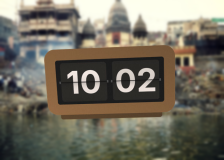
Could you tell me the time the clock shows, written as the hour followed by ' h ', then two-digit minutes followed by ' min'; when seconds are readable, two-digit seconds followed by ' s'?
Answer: 10 h 02 min
